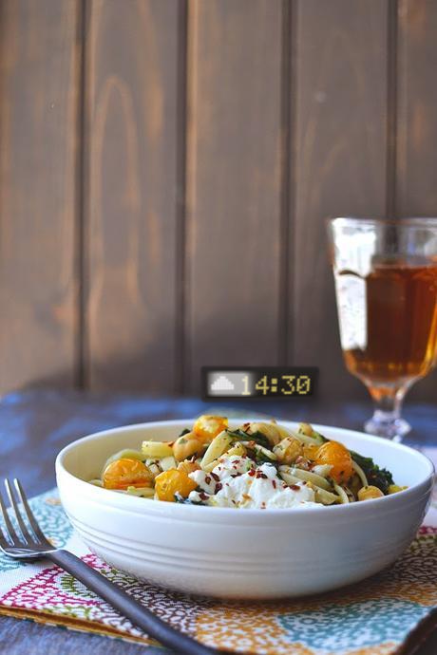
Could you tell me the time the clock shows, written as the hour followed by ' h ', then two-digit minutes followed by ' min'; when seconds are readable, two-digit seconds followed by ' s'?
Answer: 14 h 30 min
